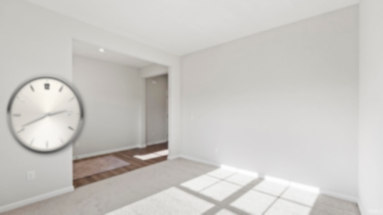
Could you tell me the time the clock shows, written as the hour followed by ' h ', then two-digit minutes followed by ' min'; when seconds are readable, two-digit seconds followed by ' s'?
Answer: 2 h 41 min
